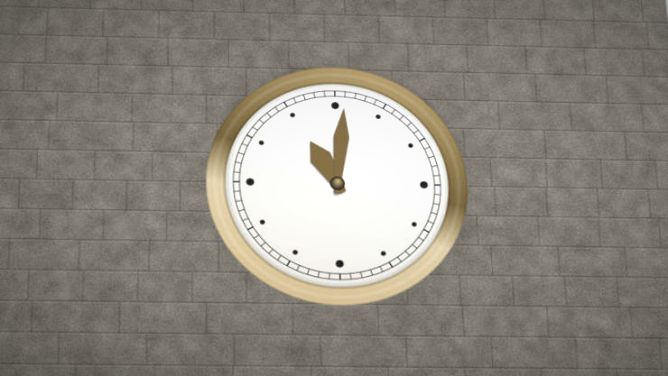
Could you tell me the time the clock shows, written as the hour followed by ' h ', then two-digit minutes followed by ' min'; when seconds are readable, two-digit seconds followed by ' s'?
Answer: 11 h 01 min
